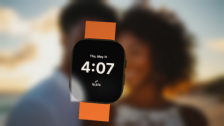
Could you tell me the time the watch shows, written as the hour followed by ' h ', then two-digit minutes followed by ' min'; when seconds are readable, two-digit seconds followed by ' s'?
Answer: 4 h 07 min
